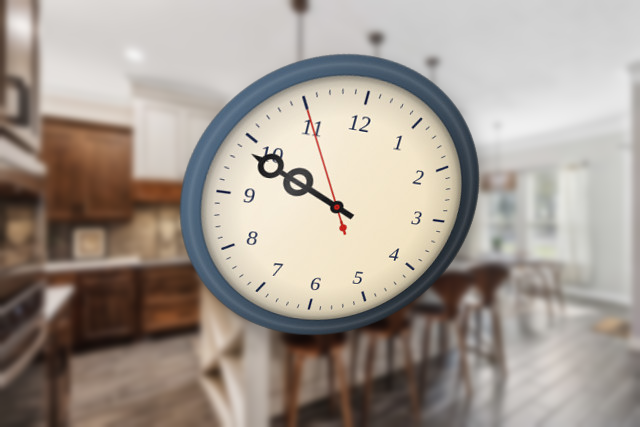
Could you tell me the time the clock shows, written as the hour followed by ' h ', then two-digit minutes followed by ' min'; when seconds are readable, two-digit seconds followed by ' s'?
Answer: 9 h 48 min 55 s
